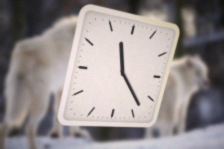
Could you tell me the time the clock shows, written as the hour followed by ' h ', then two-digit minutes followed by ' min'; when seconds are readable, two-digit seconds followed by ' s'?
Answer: 11 h 23 min
